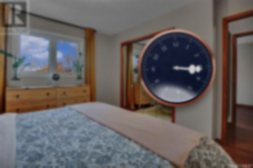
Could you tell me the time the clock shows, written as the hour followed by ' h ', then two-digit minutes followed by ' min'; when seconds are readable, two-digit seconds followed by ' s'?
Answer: 3 h 16 min
